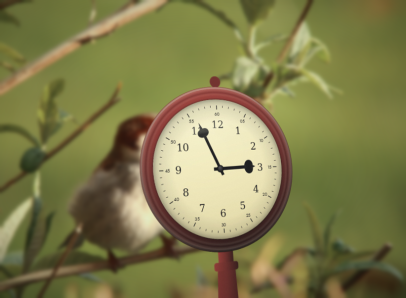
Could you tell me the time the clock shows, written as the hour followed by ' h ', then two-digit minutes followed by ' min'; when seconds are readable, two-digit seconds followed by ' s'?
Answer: 2 h 56 min
